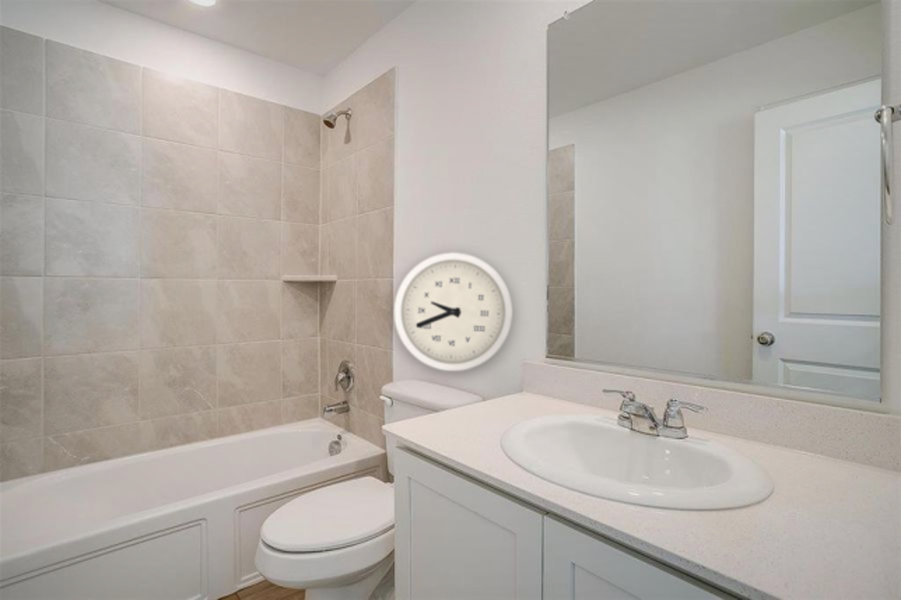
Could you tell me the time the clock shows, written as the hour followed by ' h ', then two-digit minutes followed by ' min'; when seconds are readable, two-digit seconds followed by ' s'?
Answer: 9 h 41 min
